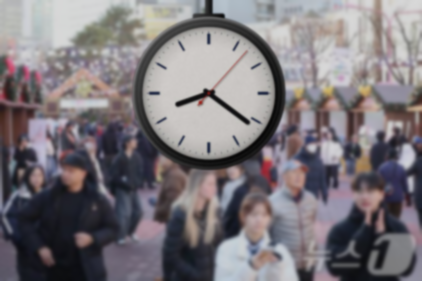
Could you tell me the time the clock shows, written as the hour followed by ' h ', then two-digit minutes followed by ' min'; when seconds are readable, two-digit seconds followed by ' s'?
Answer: 8 h 21 min 07 s
